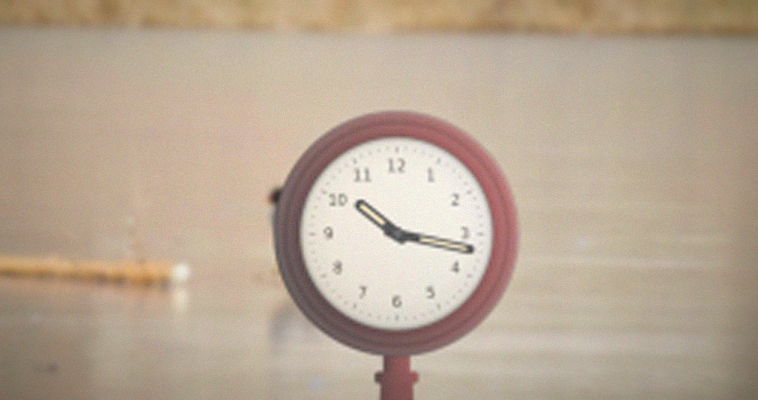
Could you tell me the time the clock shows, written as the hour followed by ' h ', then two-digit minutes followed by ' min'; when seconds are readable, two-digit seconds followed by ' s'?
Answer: 10 h 17 min
